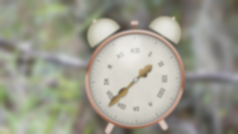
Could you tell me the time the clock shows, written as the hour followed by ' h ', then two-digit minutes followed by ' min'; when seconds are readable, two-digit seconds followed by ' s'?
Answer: 1 h 38 min
